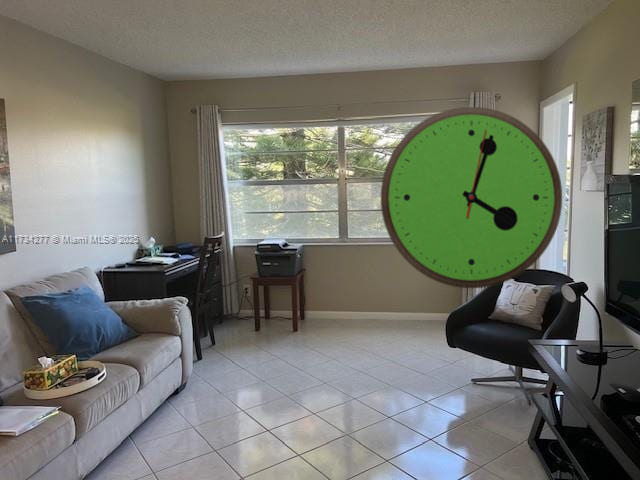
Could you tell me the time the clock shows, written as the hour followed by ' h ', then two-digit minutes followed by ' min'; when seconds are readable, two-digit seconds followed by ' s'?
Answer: 4 h 03 min 02 s
